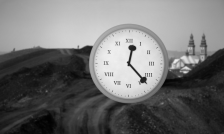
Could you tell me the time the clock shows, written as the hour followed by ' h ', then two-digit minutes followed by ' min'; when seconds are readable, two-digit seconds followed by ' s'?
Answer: 12 h 23 min
